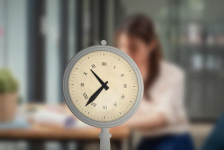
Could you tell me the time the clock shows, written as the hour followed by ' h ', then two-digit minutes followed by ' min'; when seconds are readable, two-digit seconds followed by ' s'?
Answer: 10 h 37 min
